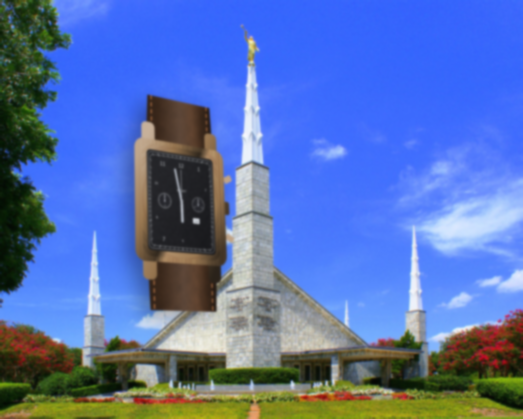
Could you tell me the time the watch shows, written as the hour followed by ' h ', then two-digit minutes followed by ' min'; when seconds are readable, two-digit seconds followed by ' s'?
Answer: 5 h 58 min
